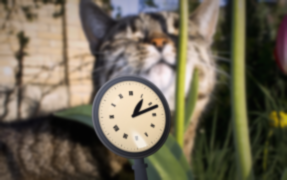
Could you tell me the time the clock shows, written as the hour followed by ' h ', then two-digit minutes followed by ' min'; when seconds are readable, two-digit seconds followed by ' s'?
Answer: 1 h 12 min
